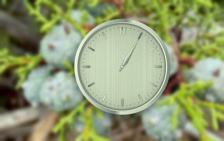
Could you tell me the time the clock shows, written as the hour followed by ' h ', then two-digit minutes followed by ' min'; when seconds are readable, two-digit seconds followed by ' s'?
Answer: 1 h 05 min
